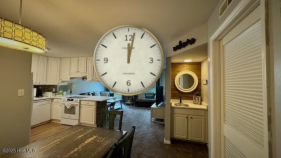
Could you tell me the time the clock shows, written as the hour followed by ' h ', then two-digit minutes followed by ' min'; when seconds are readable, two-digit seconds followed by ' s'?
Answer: 12 h 02 min
